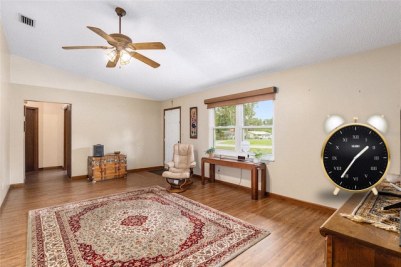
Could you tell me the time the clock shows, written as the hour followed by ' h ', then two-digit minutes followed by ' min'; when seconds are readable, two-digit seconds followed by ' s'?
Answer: 1 h 36 min
